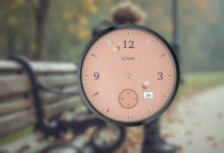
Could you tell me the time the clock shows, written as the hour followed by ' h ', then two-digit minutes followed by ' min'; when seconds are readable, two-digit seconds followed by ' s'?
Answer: 3 h 56 min
